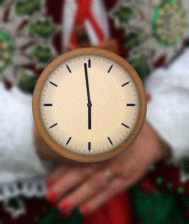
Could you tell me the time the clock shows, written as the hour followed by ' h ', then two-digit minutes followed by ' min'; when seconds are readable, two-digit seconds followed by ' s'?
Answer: 5 h 59 min
